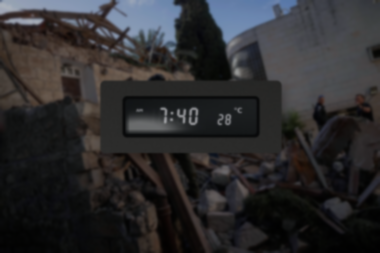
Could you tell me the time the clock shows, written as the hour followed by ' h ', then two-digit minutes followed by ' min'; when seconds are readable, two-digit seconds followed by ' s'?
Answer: 7 h 40 min
